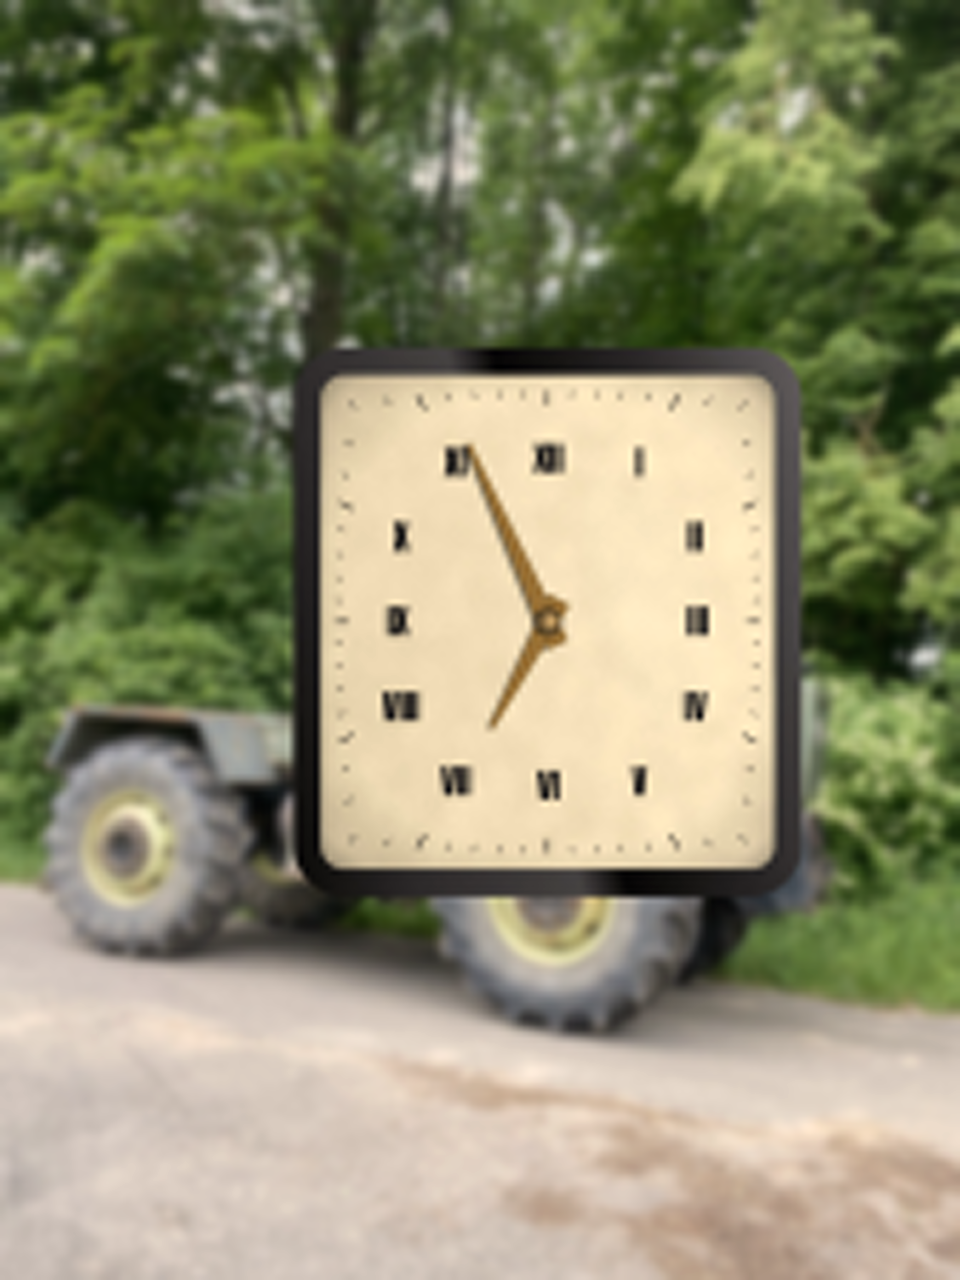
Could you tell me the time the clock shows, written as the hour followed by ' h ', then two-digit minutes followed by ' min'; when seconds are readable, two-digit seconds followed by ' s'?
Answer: 6 h 56 min
